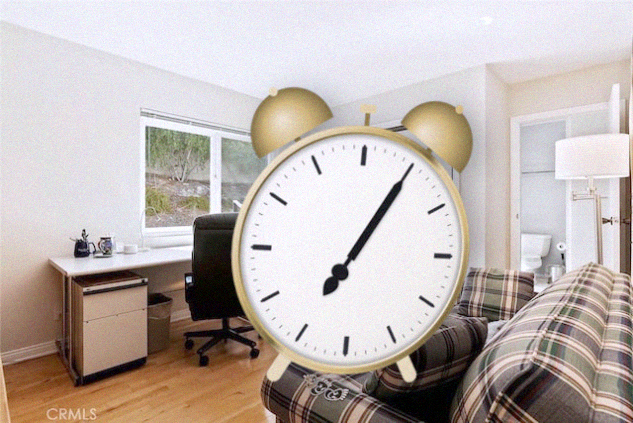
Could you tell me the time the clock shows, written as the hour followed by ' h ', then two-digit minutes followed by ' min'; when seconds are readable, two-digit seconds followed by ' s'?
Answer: 7 h 05 min
